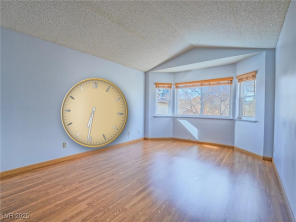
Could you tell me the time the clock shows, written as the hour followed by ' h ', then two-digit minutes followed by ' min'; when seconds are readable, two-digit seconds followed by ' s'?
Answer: 6 h 31 min
